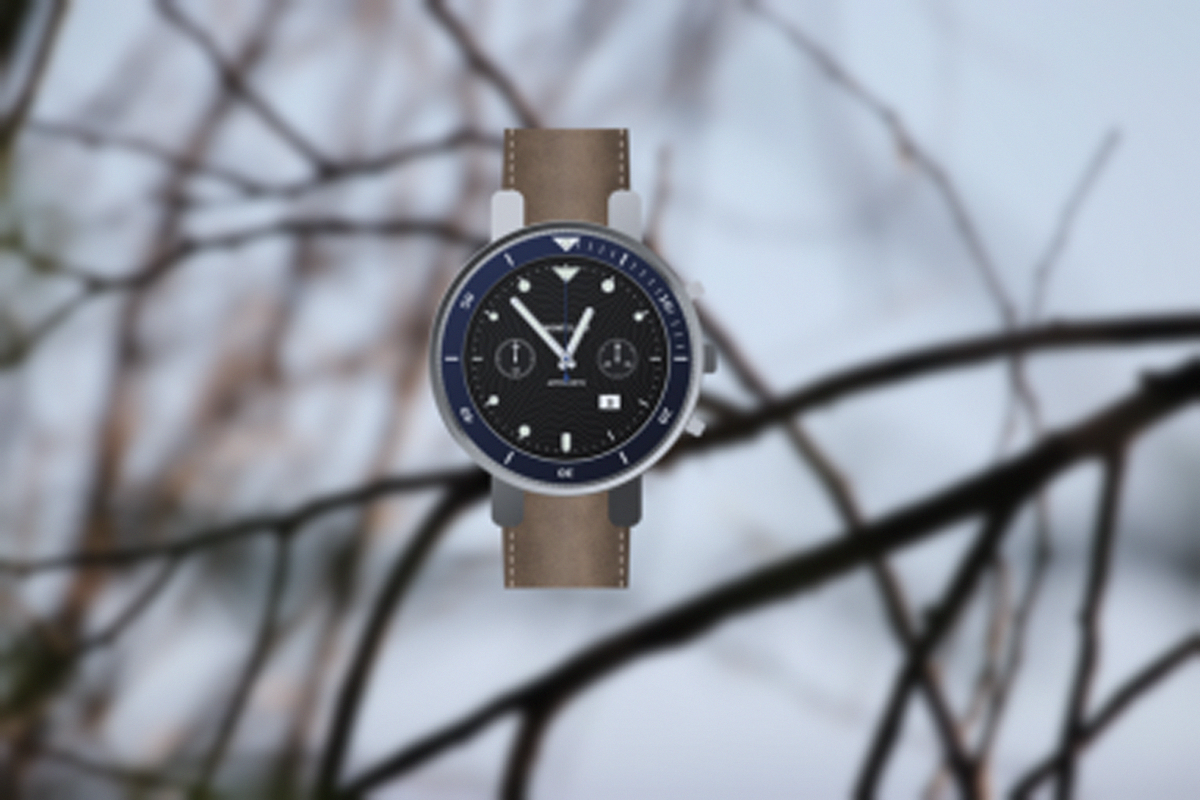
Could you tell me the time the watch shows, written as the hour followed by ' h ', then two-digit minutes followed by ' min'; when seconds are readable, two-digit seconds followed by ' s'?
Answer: 12 h 53 min
